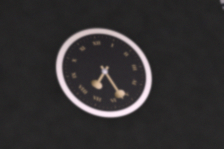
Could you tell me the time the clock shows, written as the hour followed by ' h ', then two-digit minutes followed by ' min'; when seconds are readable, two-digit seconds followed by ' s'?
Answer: 7 h 27 min
